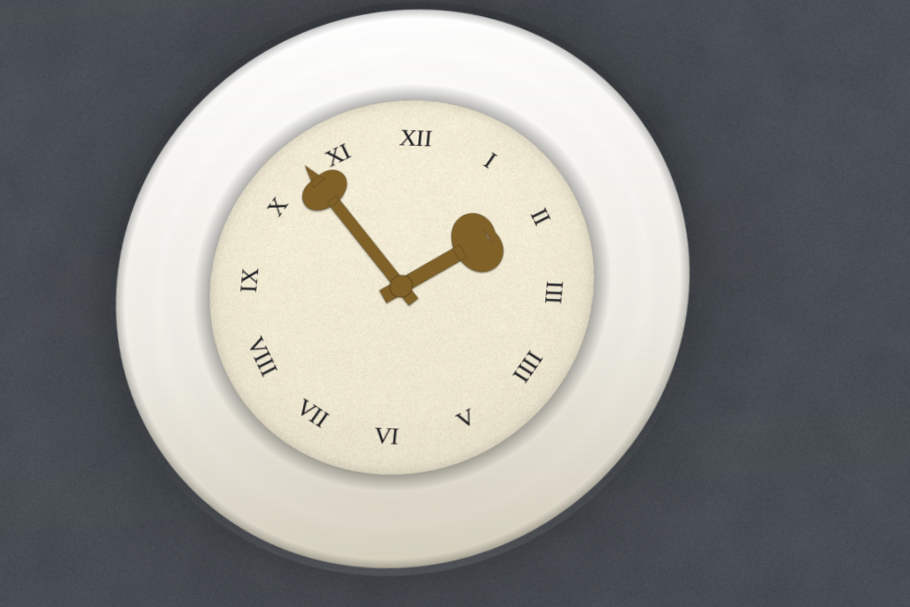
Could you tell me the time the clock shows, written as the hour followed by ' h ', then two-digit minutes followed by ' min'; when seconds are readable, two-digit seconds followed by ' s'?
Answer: 1 h 53 min
